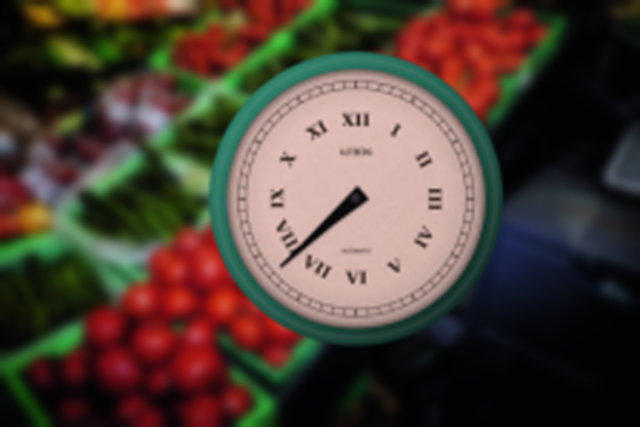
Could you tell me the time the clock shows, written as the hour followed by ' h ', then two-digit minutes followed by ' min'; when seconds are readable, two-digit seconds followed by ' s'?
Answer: 7 h 38 min
